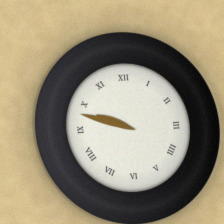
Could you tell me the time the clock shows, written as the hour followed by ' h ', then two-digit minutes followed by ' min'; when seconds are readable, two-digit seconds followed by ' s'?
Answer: 9 h 48 min
